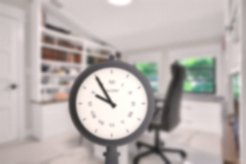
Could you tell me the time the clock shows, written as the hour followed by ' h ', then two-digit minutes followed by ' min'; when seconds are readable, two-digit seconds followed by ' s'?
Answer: 9 h 55 min
